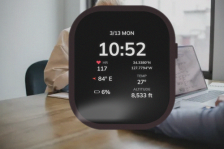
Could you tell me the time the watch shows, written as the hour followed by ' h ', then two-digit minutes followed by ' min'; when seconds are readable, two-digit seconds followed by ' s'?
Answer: 10 h 52 min
